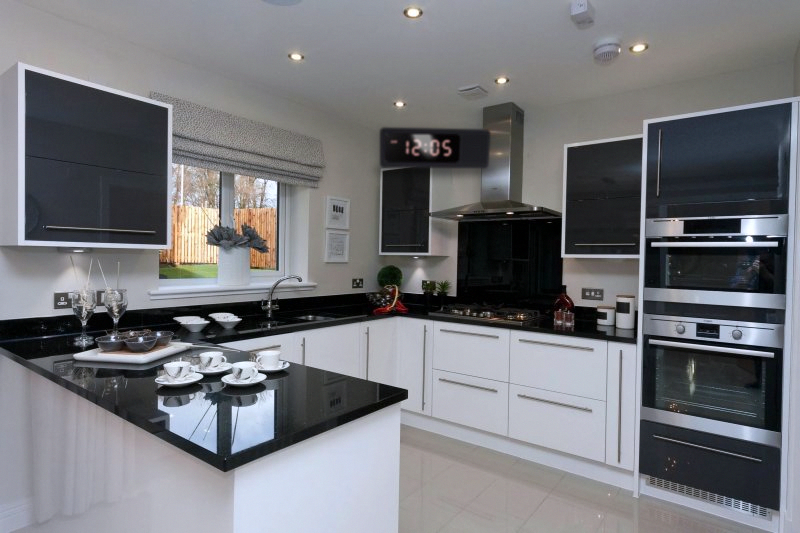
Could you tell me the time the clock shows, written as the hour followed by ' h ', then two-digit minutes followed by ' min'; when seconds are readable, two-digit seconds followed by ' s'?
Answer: 12 h 05 min
